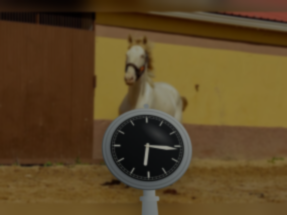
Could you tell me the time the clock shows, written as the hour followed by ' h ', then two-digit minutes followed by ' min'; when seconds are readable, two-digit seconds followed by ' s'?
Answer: 6 h 16 min
